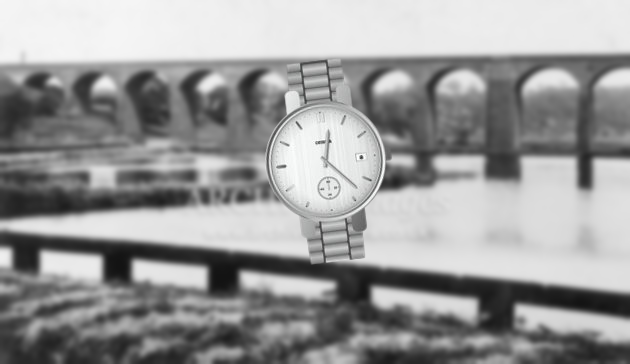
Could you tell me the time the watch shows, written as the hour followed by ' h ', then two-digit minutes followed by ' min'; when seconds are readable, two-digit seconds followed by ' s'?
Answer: 12 h 23 min
